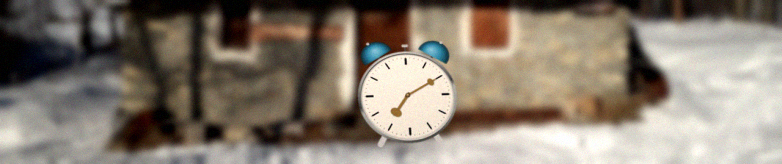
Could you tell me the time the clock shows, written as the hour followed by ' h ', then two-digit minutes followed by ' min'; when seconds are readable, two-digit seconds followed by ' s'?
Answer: 7 h 10 min
